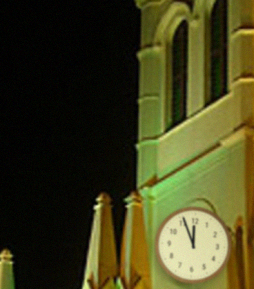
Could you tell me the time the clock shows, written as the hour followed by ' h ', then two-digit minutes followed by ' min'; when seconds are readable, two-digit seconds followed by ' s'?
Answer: 11 h 56 min
